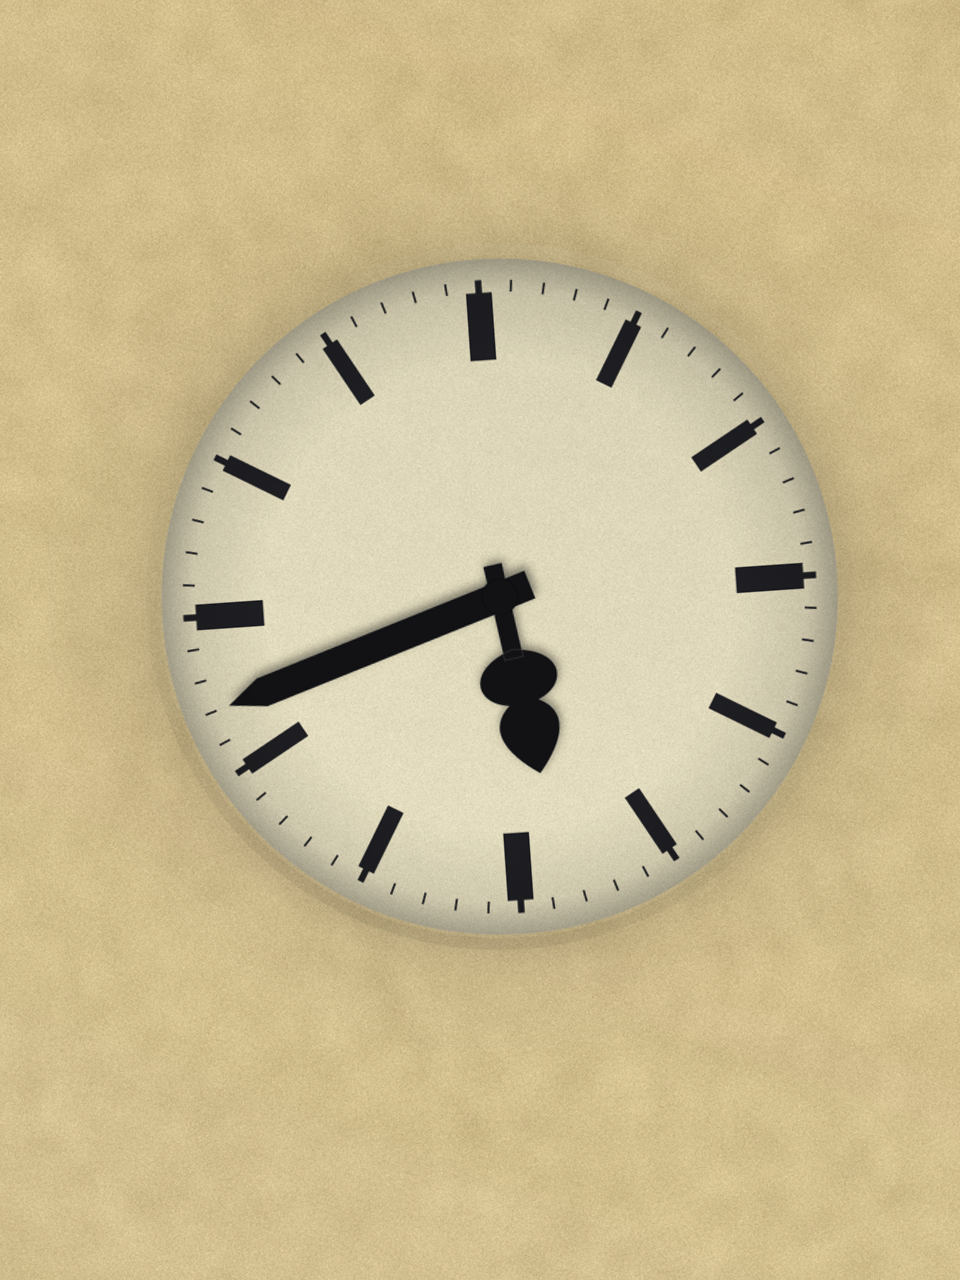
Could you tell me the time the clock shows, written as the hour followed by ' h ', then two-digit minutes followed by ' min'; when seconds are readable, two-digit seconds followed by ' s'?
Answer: 5 h 42 min
